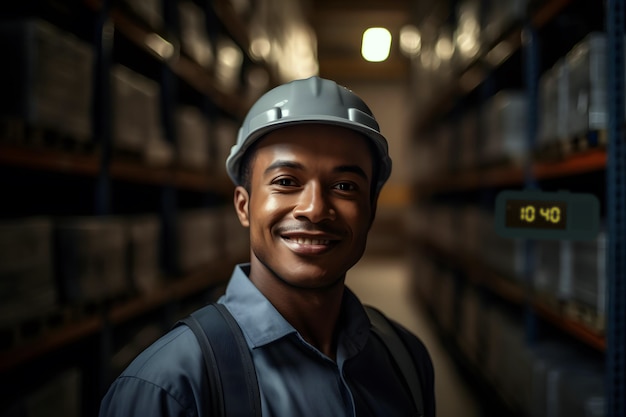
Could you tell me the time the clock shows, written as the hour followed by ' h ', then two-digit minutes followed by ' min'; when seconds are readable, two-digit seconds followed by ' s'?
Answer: 10 h 40 min
